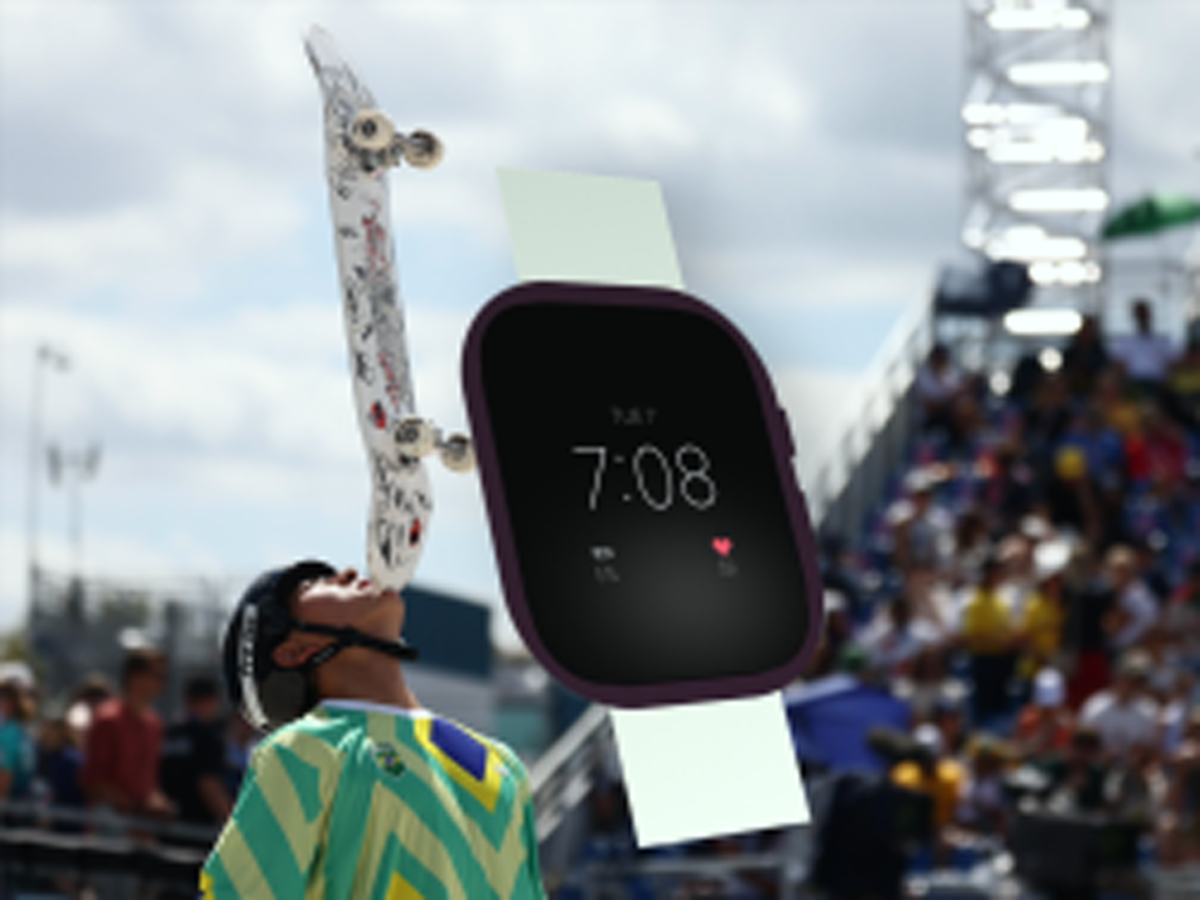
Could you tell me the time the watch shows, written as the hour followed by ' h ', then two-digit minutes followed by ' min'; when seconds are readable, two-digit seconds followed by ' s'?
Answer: 7 h 08 min
